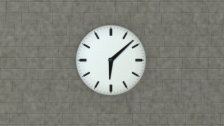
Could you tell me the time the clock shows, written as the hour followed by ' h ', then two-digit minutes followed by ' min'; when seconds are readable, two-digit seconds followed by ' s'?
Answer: 6 h 08 min
